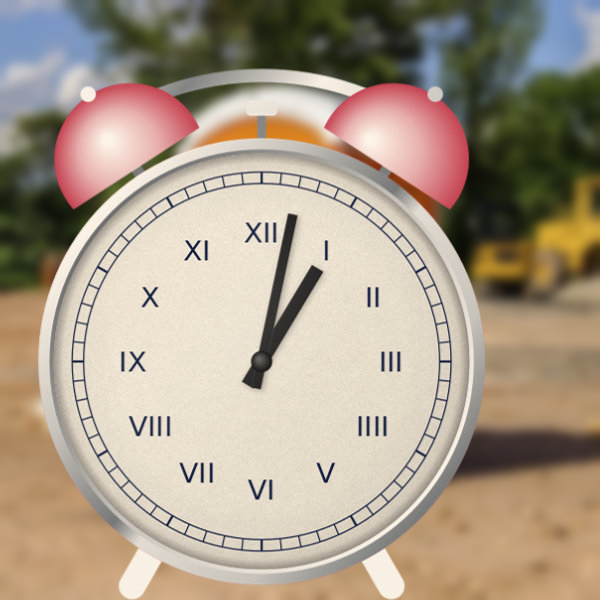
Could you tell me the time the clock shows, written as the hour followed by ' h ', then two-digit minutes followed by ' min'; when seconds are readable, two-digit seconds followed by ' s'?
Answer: 1 h 02 min
